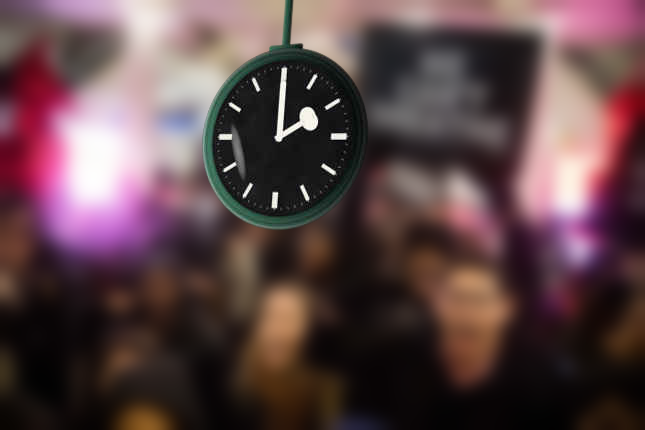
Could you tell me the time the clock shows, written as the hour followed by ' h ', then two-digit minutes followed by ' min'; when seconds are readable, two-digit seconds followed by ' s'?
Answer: 2 h 00 min
